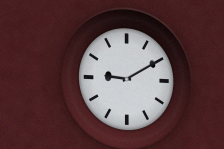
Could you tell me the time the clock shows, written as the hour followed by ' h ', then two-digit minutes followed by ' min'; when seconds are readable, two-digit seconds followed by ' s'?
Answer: 9 h 10 min
